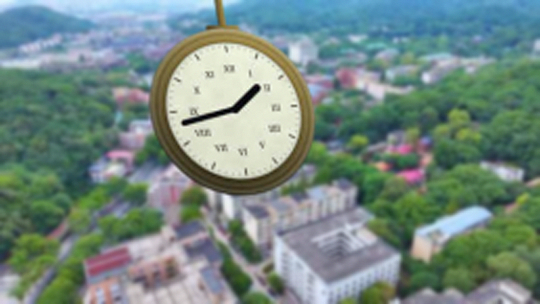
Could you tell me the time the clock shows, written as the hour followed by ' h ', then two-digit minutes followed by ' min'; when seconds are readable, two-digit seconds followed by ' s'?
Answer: 1 h 43 min
